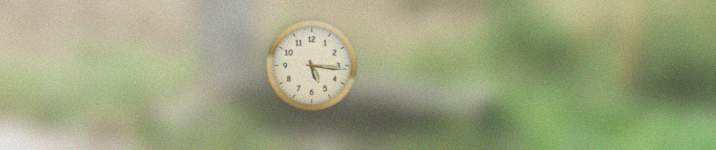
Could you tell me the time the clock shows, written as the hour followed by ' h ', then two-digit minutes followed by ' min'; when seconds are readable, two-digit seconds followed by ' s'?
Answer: 5 h 16 min
